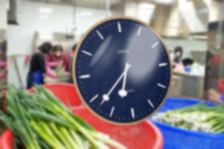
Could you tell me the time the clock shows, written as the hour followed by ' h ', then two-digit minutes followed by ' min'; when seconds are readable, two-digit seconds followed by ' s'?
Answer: 6 h 38 min
